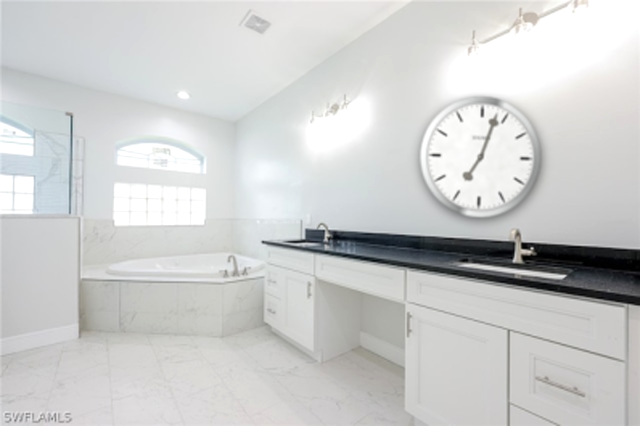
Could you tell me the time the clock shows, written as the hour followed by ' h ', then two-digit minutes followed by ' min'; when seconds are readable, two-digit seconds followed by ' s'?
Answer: 7 h 03 min
